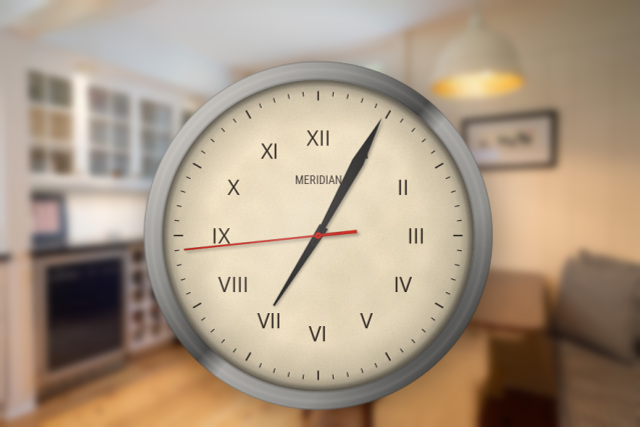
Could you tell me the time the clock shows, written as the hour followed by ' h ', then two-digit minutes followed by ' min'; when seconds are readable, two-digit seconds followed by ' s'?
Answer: 7 h 04 min 44 s
